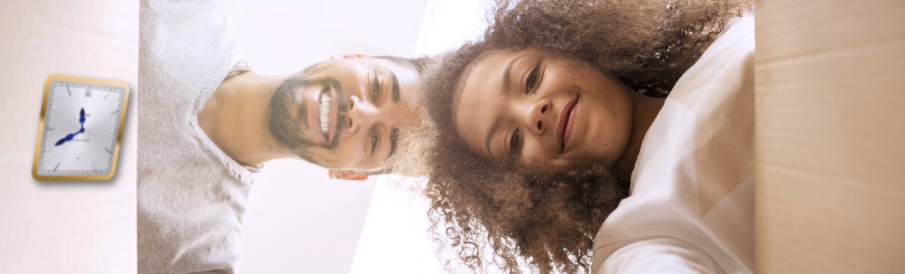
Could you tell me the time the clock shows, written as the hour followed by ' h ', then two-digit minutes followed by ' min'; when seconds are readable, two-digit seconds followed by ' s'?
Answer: 11 h 40 min
